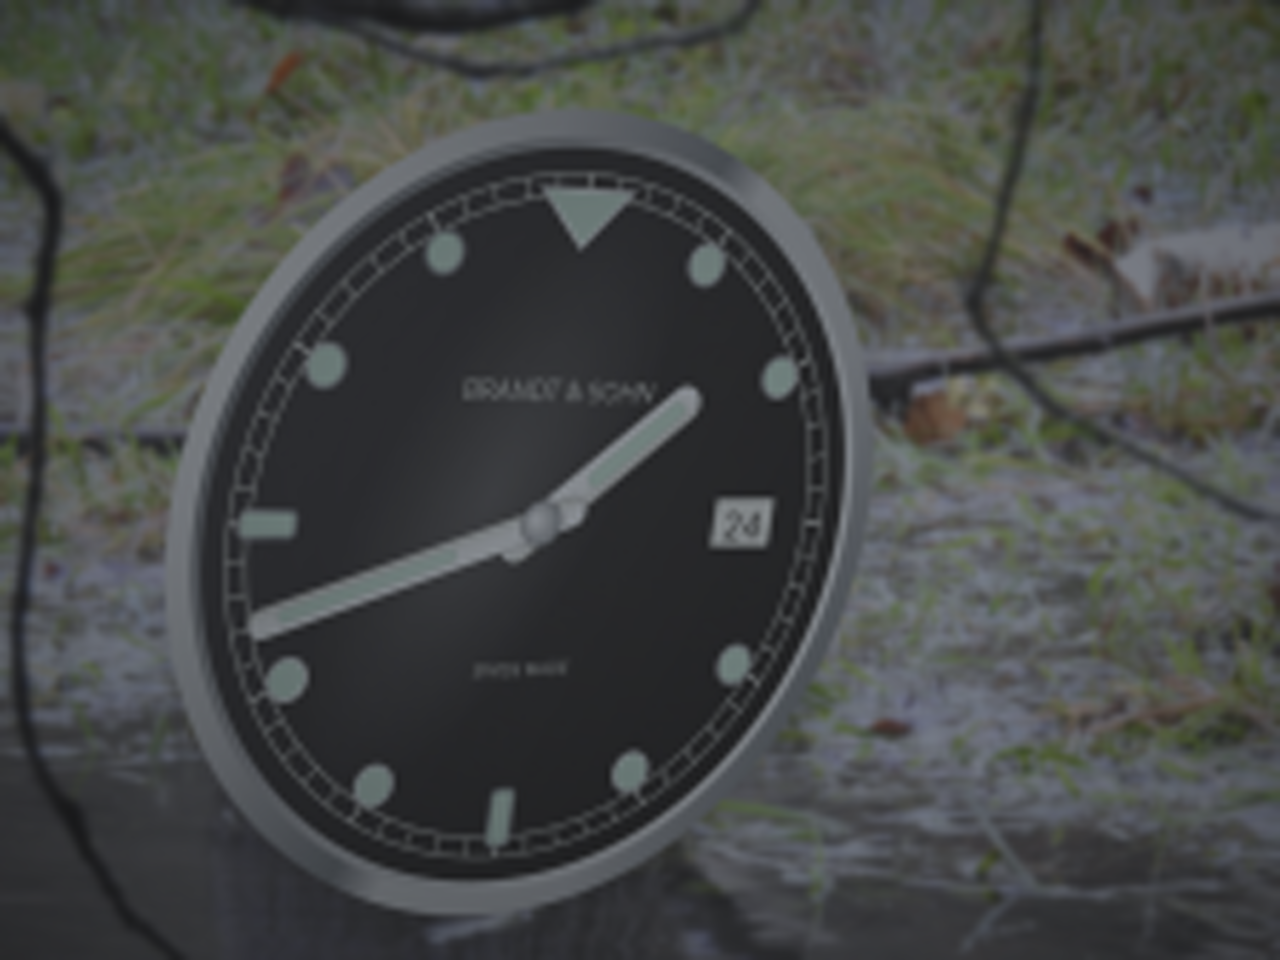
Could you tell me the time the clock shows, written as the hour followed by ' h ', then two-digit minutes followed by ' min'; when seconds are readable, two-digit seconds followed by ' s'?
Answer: 1 h 42 min
